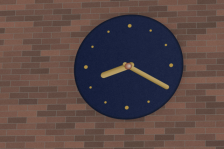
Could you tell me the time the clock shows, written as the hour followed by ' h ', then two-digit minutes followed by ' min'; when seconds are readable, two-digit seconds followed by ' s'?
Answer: 8 h 20 min
